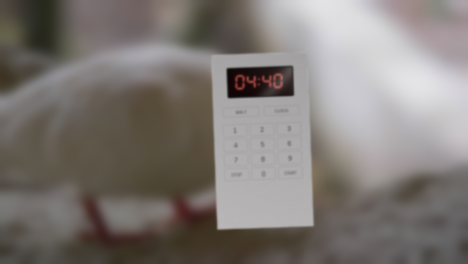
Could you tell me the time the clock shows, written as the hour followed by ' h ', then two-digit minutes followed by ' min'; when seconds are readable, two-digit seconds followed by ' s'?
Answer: 4 h 40 min
